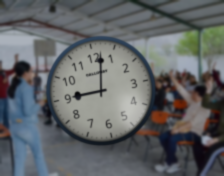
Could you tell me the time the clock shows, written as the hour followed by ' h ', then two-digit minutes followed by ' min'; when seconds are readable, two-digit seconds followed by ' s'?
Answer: 9 h 02 min
